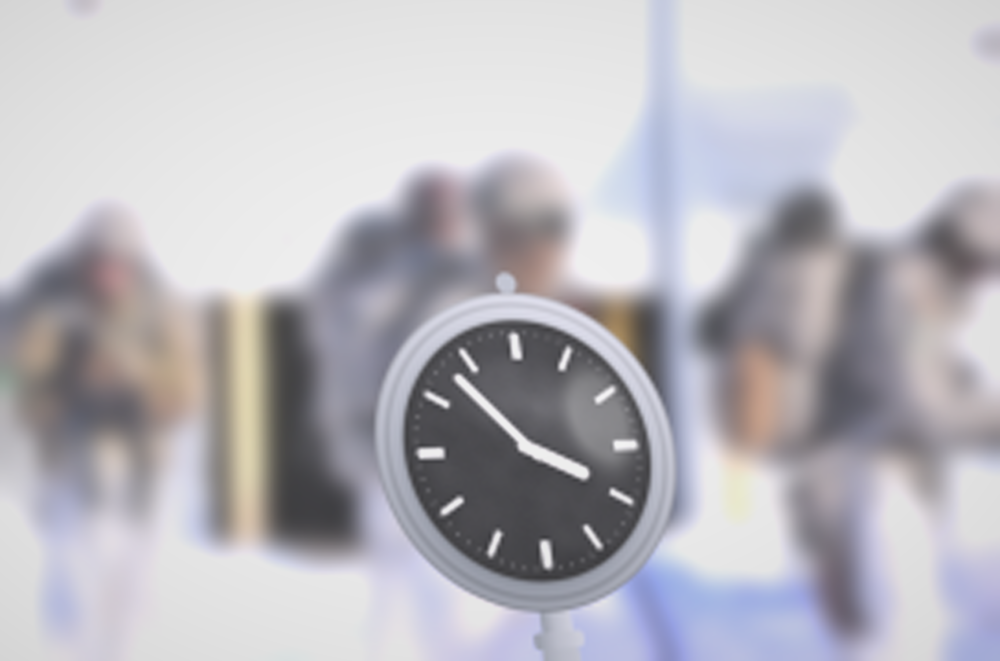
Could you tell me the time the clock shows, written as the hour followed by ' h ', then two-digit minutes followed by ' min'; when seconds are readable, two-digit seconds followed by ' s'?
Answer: 3 h 53 min
